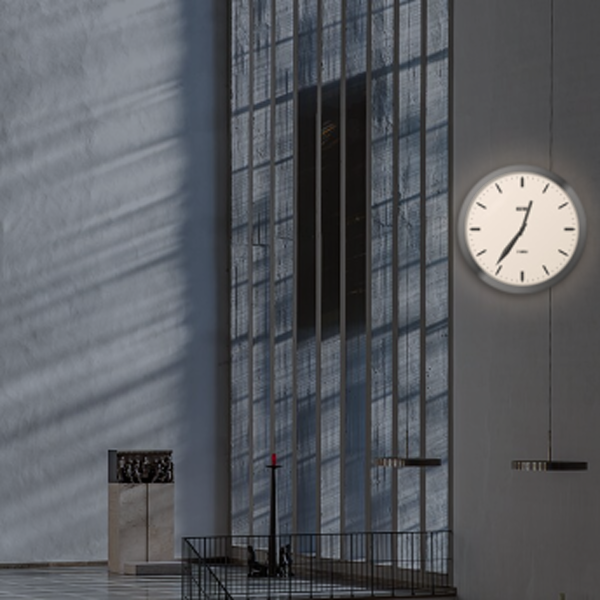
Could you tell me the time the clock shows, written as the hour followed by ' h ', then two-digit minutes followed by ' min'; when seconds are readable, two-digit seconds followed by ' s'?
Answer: 12 h 36 min
